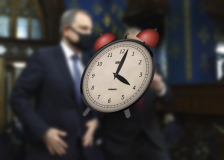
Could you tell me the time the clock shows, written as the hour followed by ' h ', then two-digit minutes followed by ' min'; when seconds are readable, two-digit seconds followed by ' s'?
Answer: 4 h 02 min
